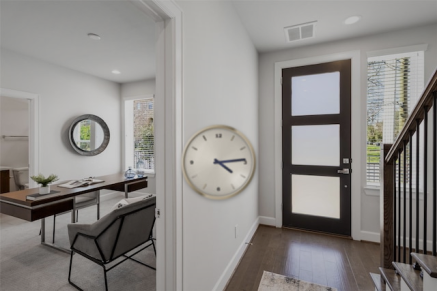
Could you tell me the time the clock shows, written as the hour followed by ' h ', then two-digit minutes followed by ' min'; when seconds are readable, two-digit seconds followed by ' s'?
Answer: 4 h 14 min
